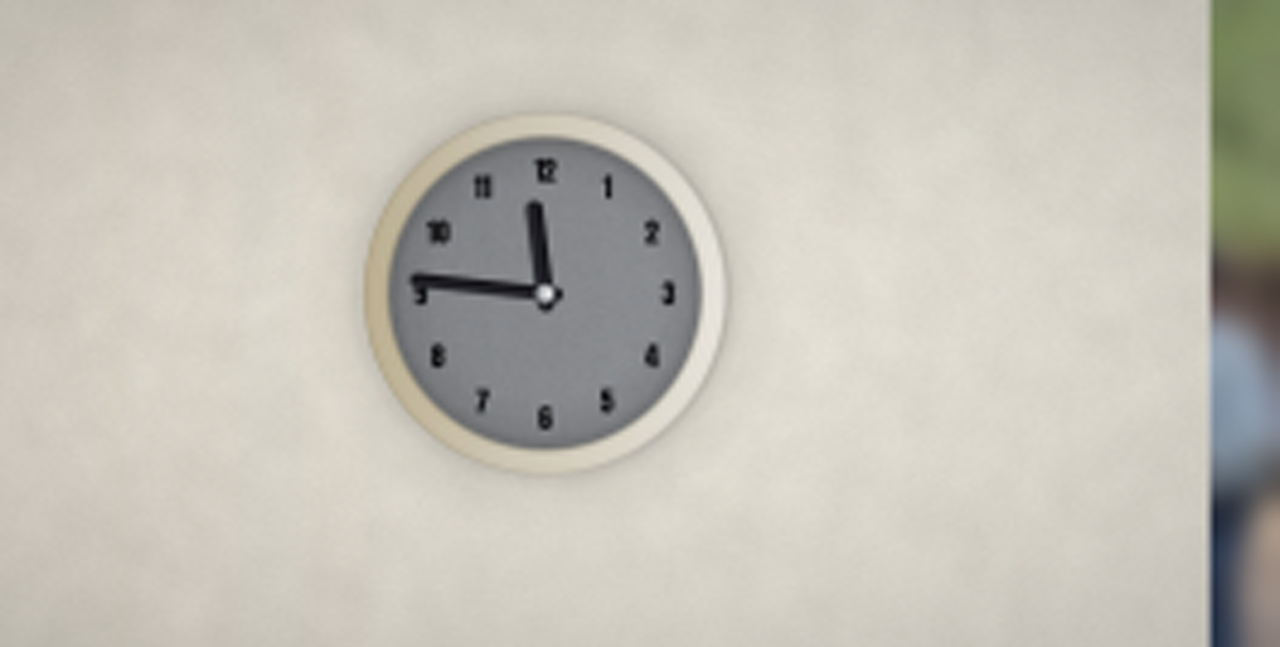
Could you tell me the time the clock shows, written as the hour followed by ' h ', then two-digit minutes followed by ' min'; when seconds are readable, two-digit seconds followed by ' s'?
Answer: 11 h 46 min
